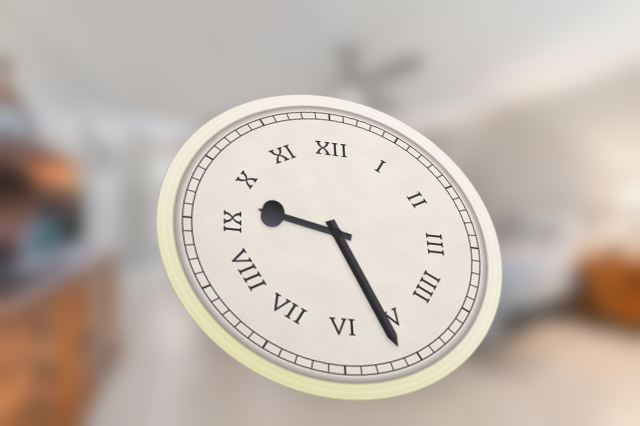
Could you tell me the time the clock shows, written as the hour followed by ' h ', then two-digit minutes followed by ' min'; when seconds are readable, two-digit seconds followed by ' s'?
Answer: 9 h 26 min
